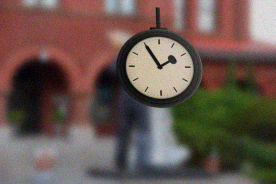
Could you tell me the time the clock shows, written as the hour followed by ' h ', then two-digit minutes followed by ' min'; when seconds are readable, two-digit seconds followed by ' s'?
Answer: 1 h 55 min
